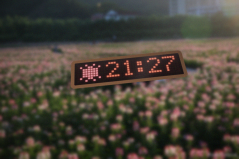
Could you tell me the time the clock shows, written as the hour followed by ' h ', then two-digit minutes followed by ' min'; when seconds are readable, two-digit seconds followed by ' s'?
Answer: 21 h 27 min
